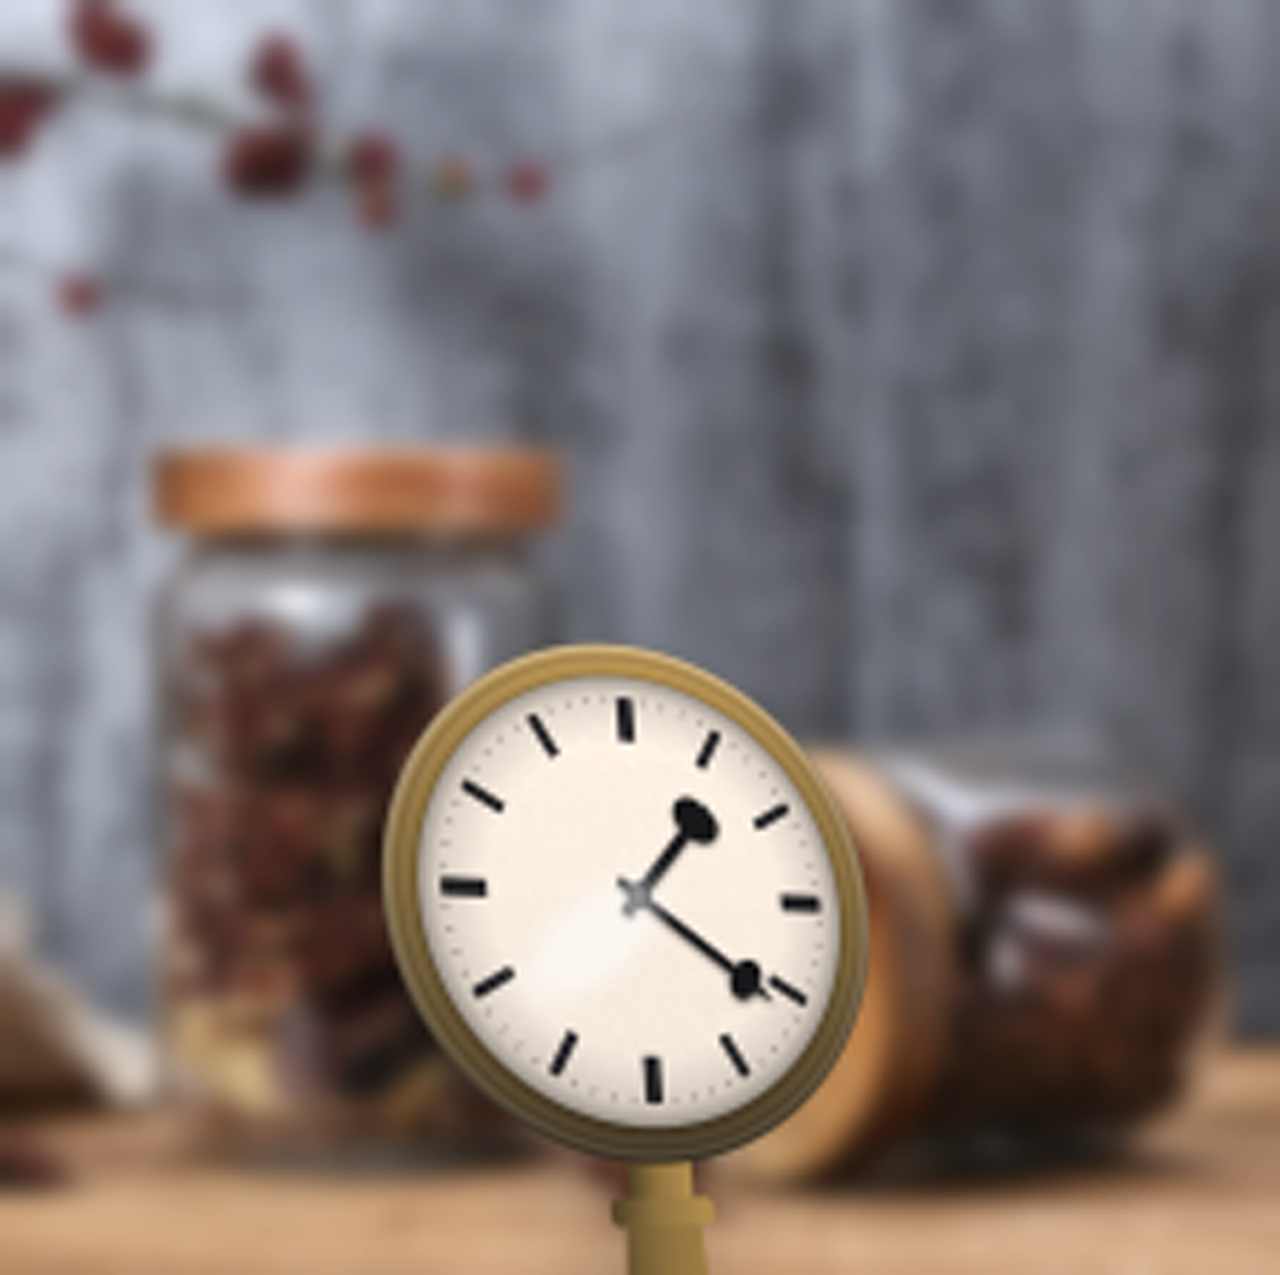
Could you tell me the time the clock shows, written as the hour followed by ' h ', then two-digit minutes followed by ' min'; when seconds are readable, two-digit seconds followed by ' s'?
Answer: 1 h 21 min
